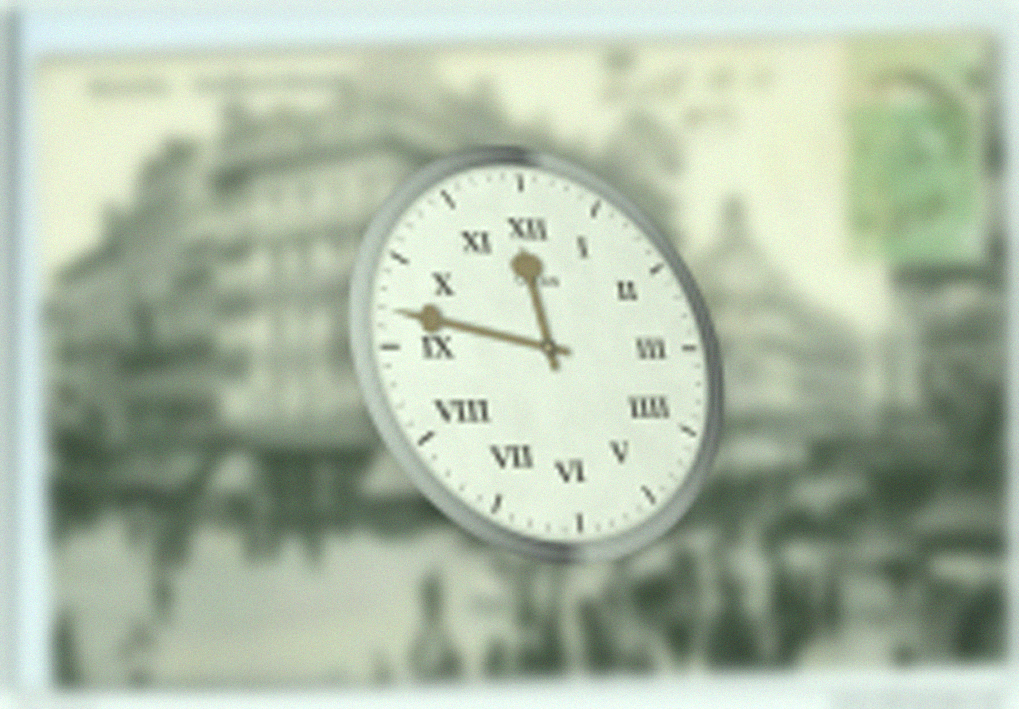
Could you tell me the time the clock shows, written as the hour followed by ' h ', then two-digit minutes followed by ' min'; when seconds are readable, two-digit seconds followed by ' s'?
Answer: 11 h 47 min
